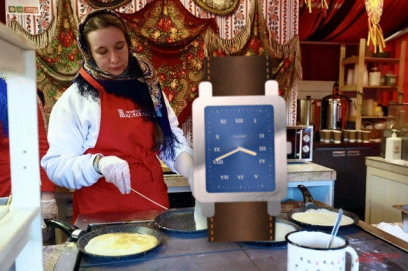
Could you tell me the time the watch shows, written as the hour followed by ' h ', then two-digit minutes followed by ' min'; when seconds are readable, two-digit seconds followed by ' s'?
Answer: 3 h 41 min
